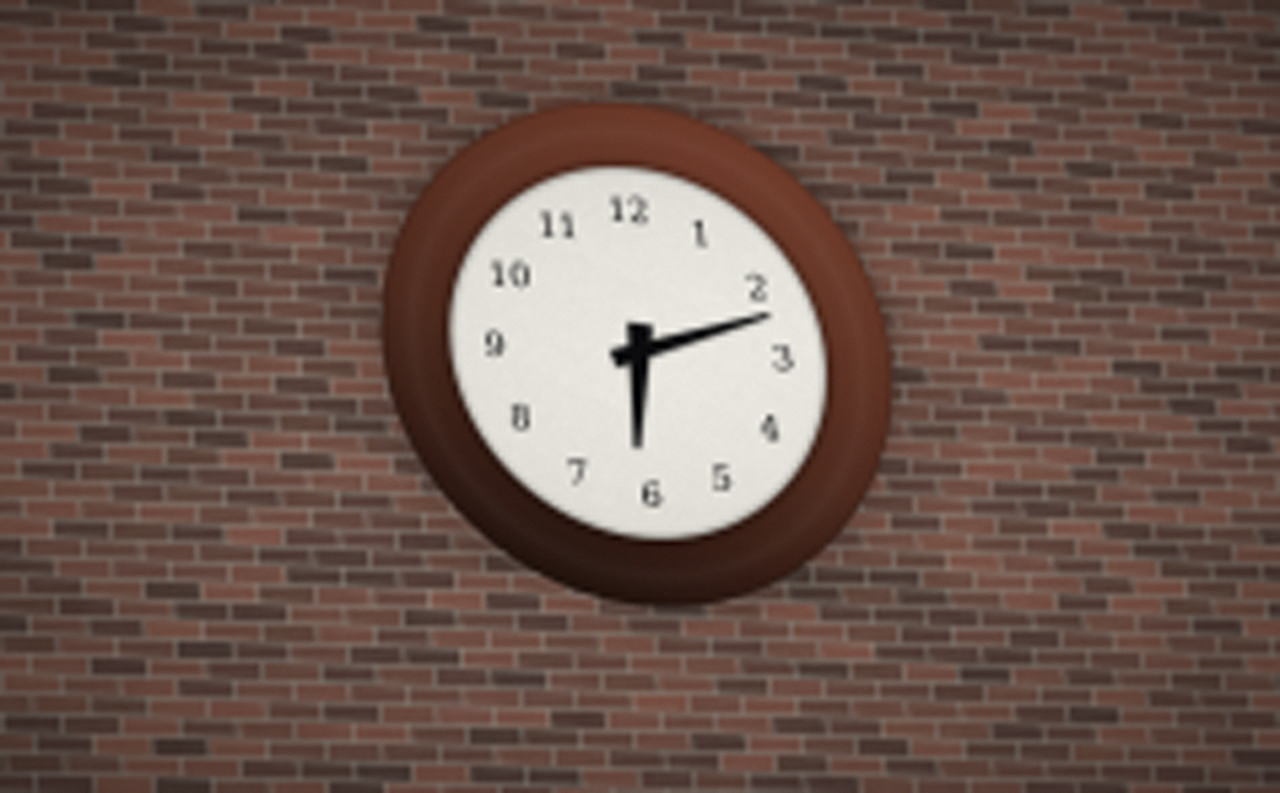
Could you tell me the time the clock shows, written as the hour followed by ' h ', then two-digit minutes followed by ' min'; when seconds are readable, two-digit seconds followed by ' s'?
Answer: 6 h 12 min
